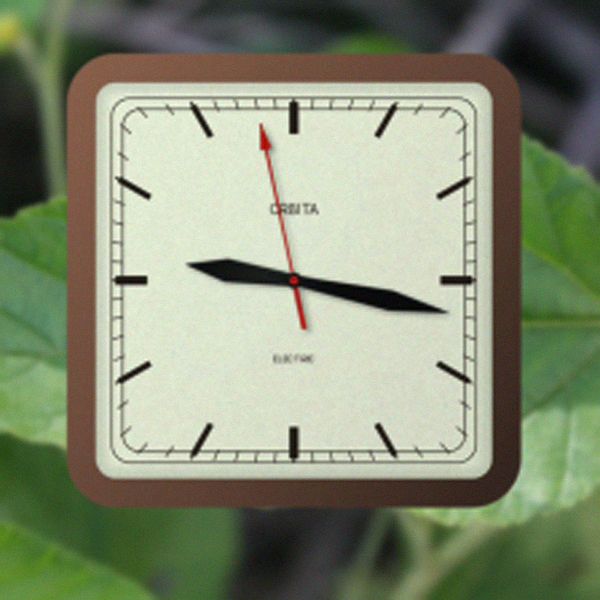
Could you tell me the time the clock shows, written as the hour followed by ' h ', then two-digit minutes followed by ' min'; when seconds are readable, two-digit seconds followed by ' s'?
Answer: 9 h 16 min 58 s
